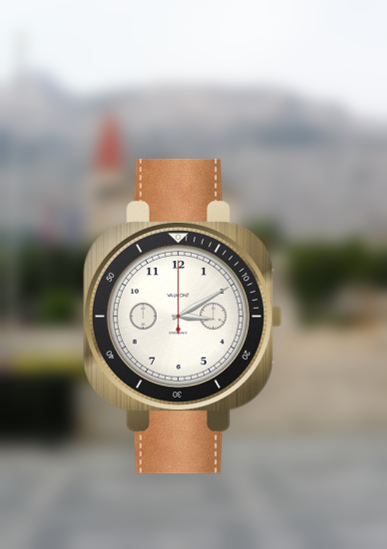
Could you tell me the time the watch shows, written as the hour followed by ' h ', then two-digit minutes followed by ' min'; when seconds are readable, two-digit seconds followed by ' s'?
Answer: 3 h 10 min
